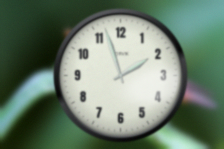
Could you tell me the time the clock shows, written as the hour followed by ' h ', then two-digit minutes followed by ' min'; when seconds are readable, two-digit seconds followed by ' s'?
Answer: 1 h 57 min
